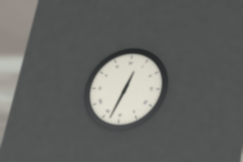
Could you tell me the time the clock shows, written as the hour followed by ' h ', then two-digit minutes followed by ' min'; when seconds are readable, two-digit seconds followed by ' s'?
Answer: 12 h 33 min
